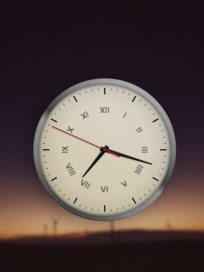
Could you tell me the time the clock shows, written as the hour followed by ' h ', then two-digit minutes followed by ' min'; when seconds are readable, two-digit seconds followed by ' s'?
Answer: 7 h 17 min 49 s
